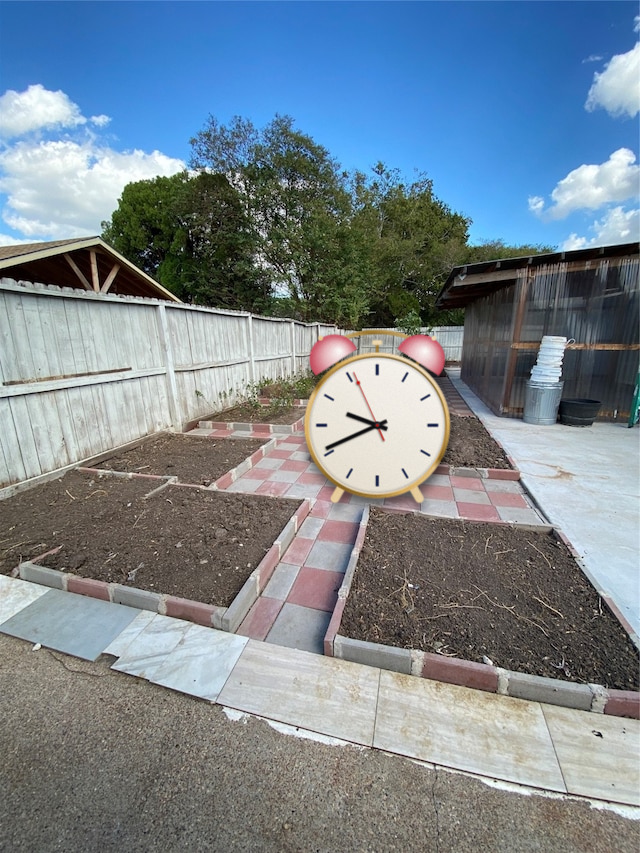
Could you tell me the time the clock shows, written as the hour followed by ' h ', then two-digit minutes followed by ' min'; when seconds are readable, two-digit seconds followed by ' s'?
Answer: 9 h 40 min 56 s
